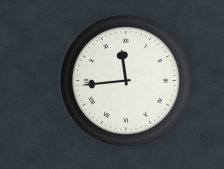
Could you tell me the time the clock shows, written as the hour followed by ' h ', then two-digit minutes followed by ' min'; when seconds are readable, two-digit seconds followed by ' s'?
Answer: 11 h 44 min
